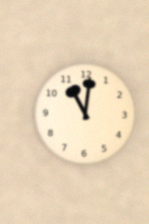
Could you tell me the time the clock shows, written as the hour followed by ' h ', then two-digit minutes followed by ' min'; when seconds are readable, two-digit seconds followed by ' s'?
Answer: 11 h 01 min
